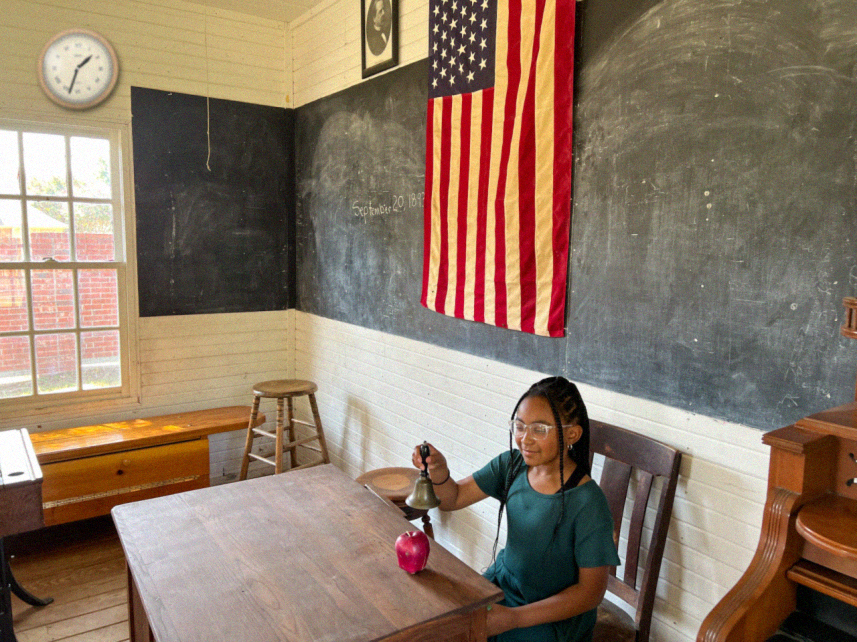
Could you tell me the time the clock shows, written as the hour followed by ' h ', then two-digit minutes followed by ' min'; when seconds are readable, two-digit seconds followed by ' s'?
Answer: 1 h 33 min
